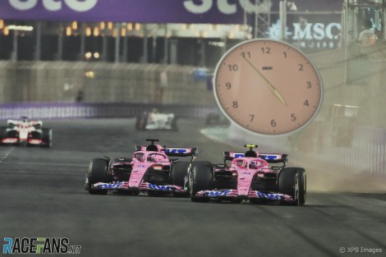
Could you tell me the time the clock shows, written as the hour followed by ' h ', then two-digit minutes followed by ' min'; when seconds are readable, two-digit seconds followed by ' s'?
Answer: 4 h 54 min
